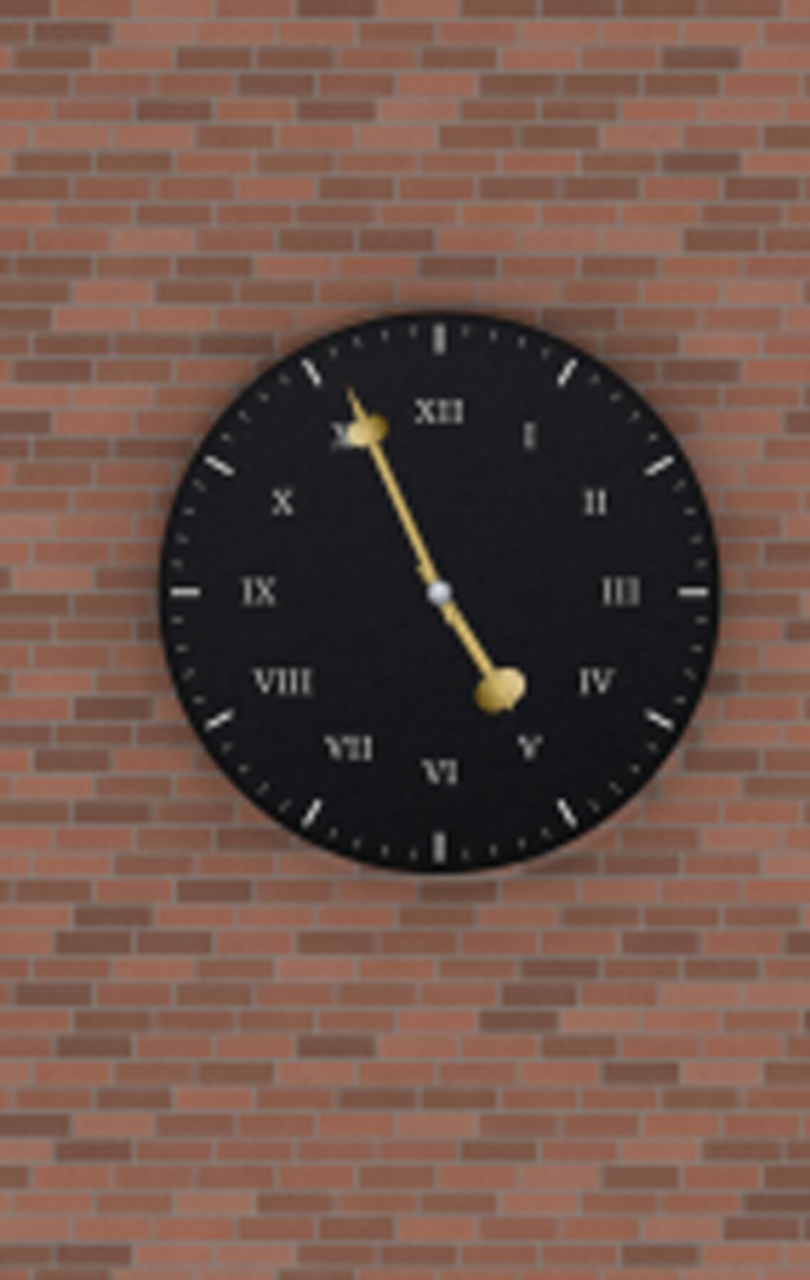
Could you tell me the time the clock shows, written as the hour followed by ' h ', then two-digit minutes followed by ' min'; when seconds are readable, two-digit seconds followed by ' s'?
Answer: 4 h 56 min
